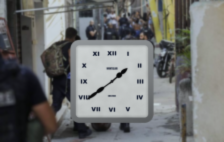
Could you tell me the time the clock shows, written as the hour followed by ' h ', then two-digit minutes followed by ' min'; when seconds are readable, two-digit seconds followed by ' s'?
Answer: 1 h 39 min
